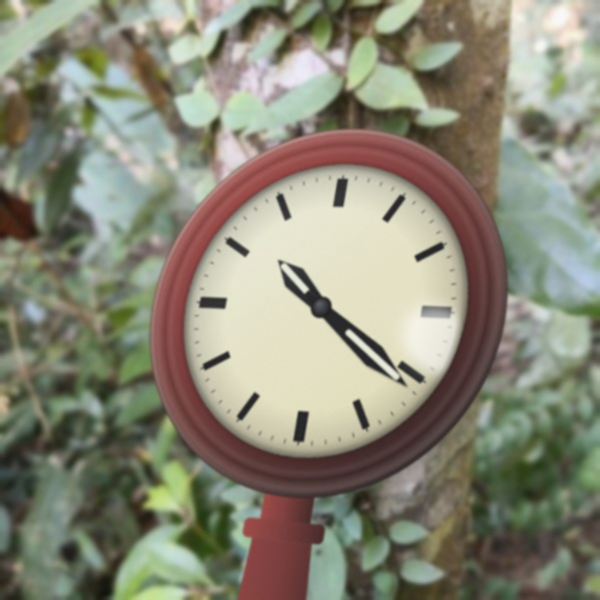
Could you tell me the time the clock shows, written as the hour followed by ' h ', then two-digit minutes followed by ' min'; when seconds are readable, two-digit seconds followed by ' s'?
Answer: 10 h 21 min
